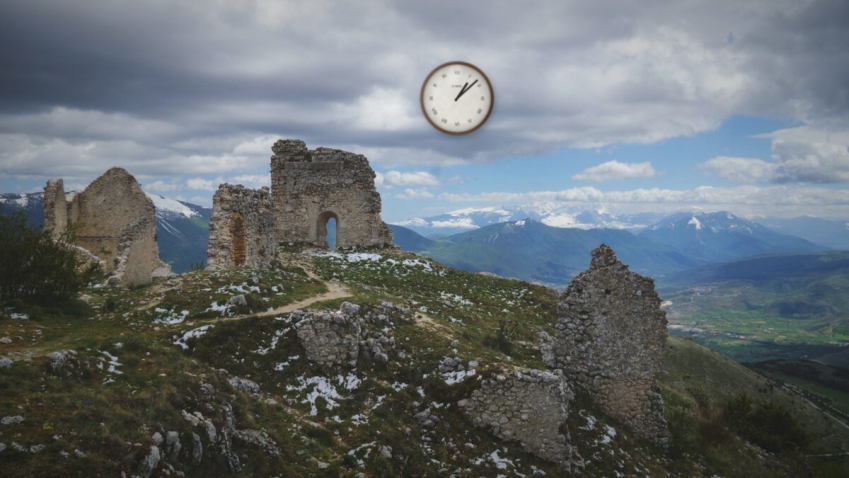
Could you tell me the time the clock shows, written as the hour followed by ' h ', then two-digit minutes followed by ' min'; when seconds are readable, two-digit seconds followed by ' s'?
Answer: 1 h 08 min
